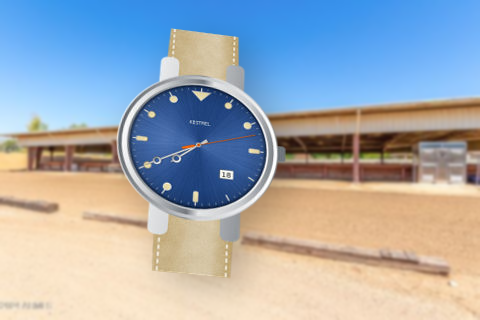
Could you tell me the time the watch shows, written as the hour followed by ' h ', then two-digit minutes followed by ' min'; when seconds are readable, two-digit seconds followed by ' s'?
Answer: 7 h 40 min 12 s
